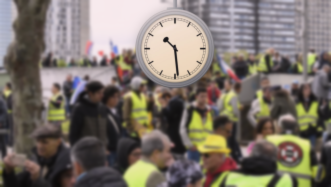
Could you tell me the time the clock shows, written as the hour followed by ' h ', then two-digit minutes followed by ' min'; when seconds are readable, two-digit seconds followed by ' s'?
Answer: 10 h 29 min
